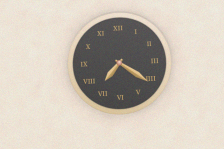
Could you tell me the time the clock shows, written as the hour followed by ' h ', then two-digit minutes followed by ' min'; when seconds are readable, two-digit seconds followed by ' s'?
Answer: 7 h 21 min
